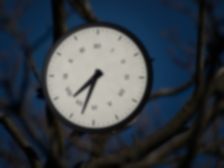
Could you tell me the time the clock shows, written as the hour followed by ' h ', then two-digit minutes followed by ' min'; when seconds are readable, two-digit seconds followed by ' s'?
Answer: 7 h 33 min
